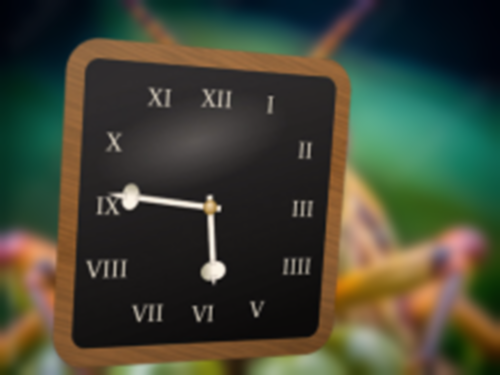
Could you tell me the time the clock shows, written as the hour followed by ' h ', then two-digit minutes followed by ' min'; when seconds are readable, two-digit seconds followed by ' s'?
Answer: 5 h 46 min
